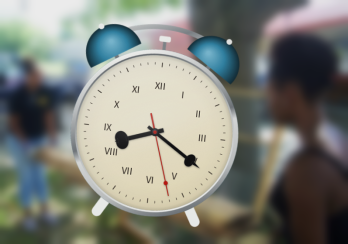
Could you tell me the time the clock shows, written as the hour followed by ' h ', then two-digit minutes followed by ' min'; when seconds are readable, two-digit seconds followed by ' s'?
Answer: 8 h 20 min 27 s
